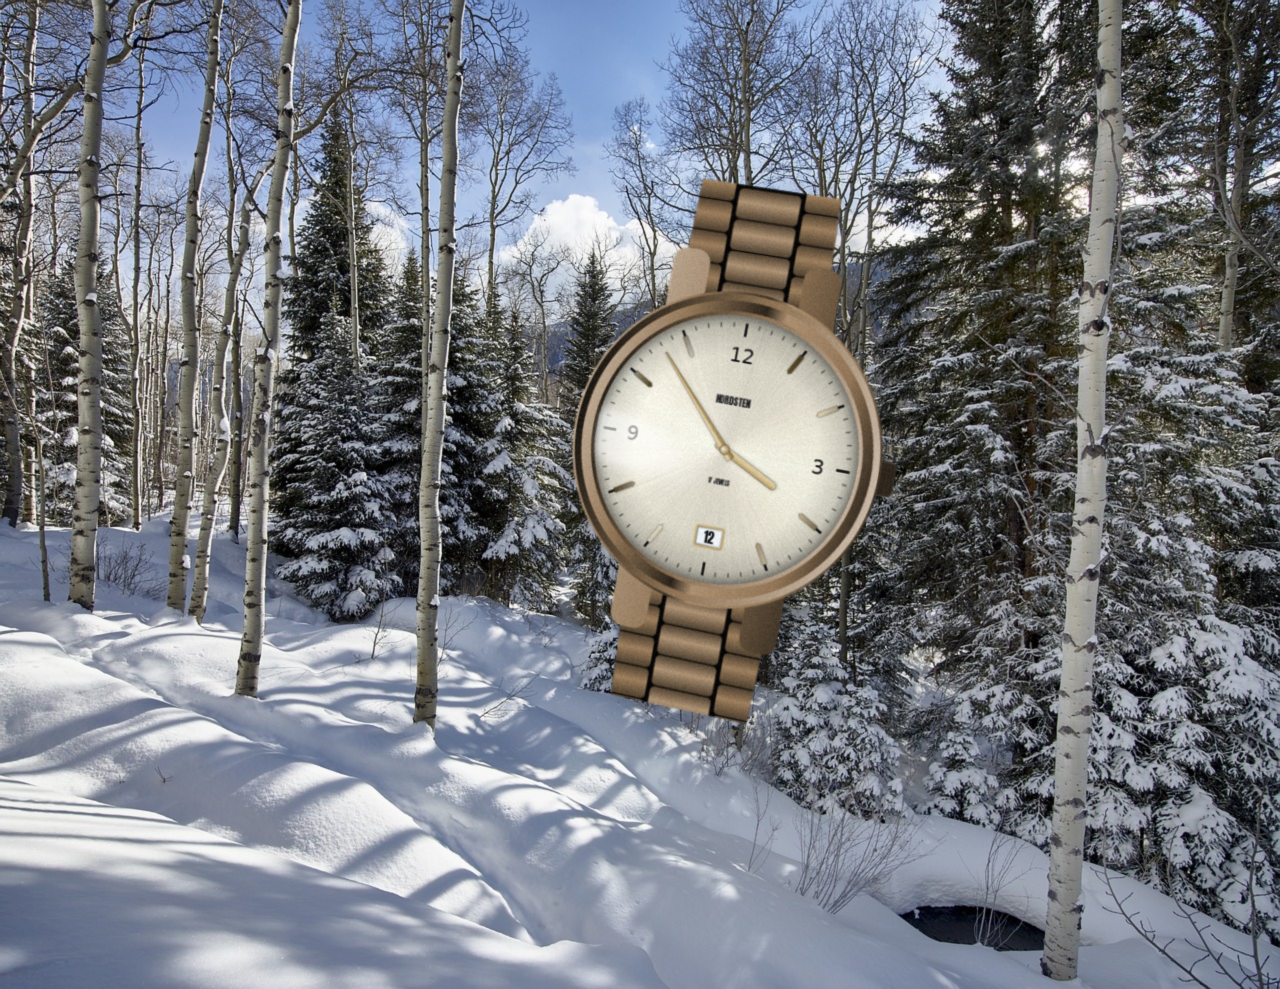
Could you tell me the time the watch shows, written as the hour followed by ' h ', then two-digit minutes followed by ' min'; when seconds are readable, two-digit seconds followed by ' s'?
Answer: 3 h 53 min
